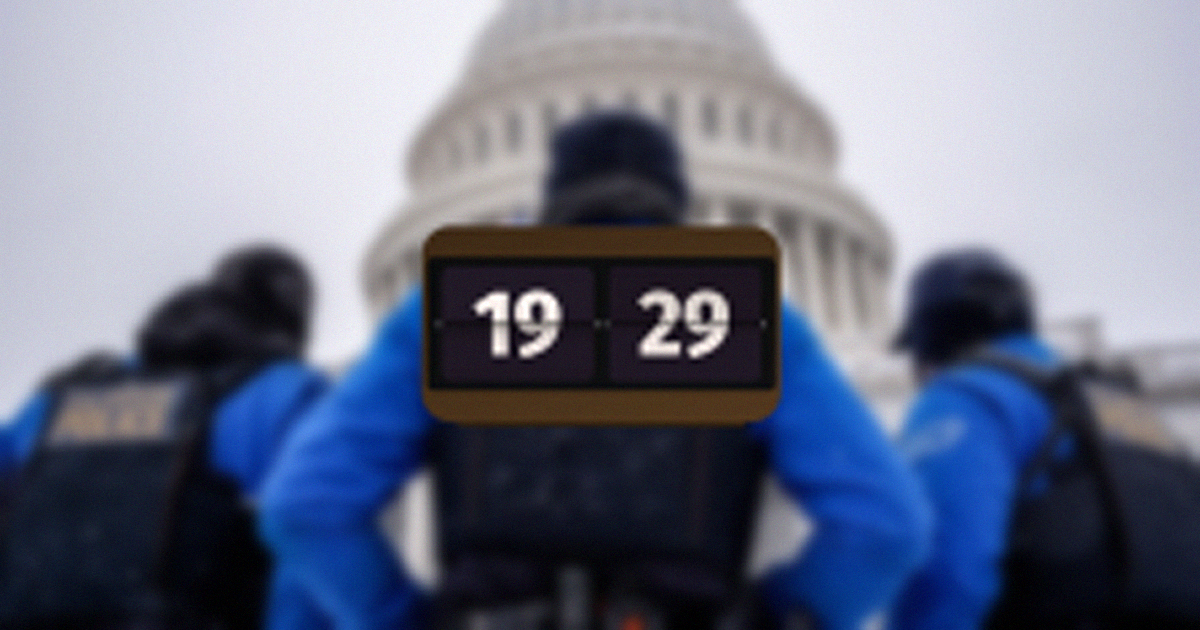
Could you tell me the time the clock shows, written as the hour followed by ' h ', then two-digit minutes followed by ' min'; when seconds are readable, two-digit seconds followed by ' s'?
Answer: 19 h 29 min
